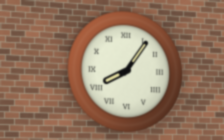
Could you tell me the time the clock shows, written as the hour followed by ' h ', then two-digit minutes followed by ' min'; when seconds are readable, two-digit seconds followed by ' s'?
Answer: 8 h 06 min
